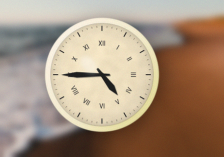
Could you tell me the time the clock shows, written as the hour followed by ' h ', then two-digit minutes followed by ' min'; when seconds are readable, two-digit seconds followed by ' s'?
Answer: 4 h 45 min
